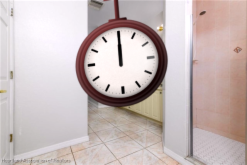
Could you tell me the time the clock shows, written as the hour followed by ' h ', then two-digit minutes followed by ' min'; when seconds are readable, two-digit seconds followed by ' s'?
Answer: 12 h 00 min
